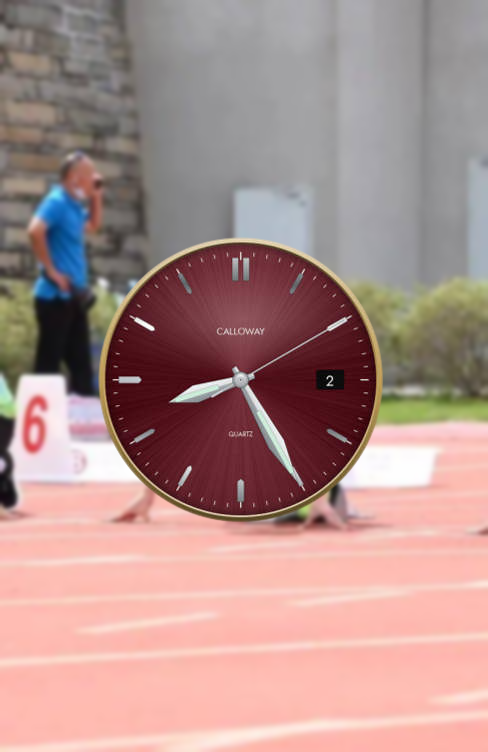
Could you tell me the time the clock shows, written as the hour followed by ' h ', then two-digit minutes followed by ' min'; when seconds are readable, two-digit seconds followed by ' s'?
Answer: 8 h 25 min 10 s
